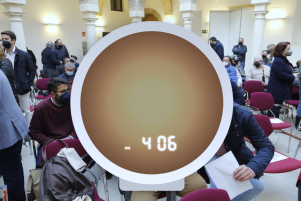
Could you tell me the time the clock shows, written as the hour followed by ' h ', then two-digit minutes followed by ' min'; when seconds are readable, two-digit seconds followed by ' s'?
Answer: 4 h 06 min
